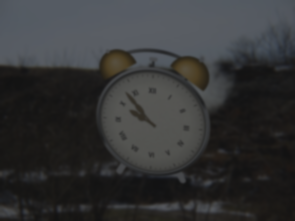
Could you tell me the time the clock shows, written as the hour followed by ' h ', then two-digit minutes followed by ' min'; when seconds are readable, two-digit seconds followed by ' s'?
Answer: 9 h 53 min
